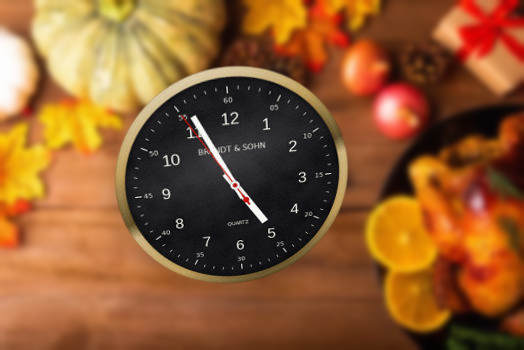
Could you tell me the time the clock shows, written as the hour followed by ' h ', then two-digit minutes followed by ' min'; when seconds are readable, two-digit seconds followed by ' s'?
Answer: 4 h 55 min 55 s
